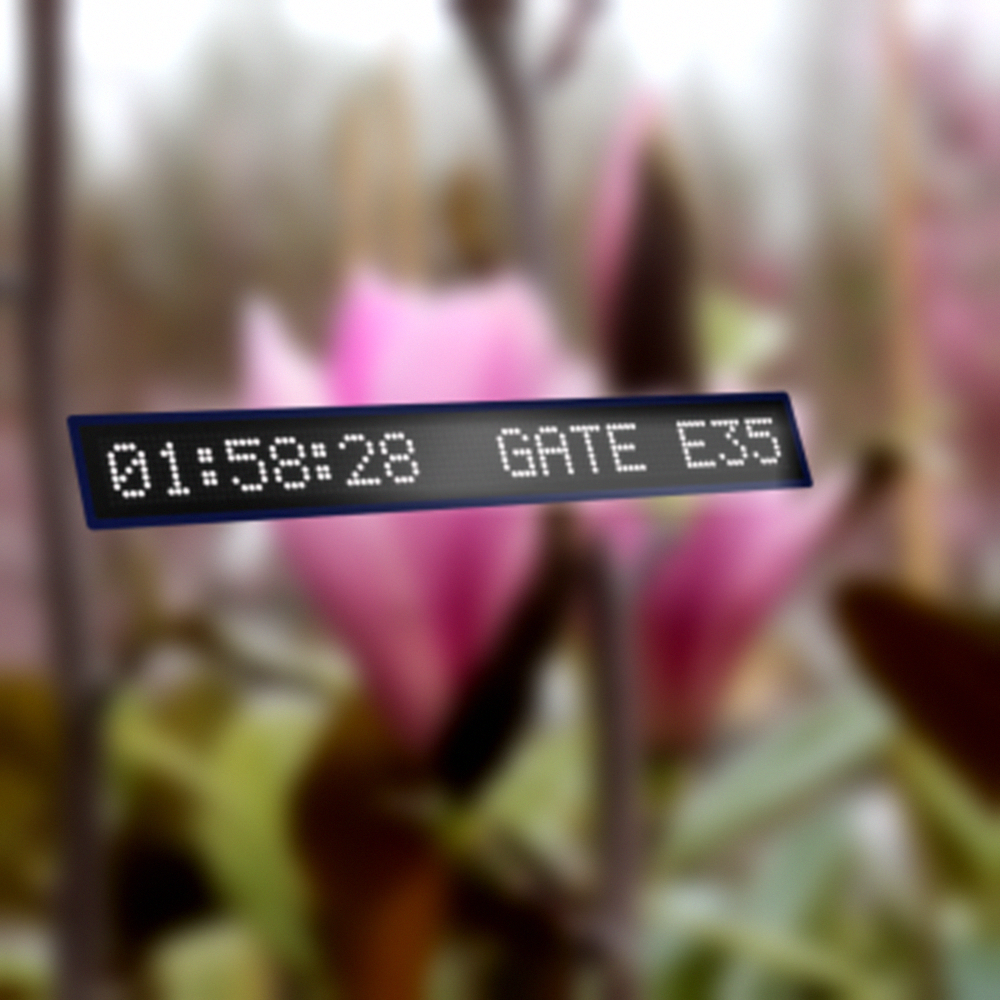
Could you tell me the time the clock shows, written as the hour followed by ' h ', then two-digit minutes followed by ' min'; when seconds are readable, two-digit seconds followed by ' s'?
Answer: 1 h 58 min 28 s
